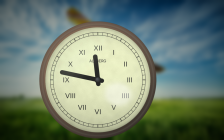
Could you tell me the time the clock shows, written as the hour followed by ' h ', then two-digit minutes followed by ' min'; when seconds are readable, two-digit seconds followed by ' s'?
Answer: 11 h 47 min
